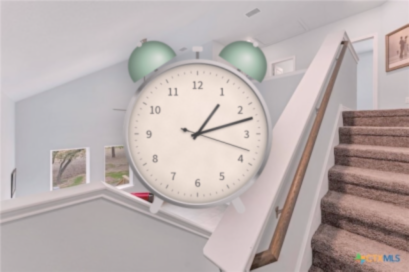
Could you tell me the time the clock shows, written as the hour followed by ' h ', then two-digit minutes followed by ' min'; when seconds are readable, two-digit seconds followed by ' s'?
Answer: 1 h 12 min 18 s
